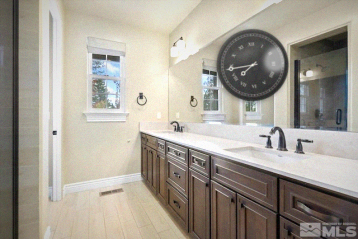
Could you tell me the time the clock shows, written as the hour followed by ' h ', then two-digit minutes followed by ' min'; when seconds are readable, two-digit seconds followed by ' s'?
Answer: 7 h 44 min
